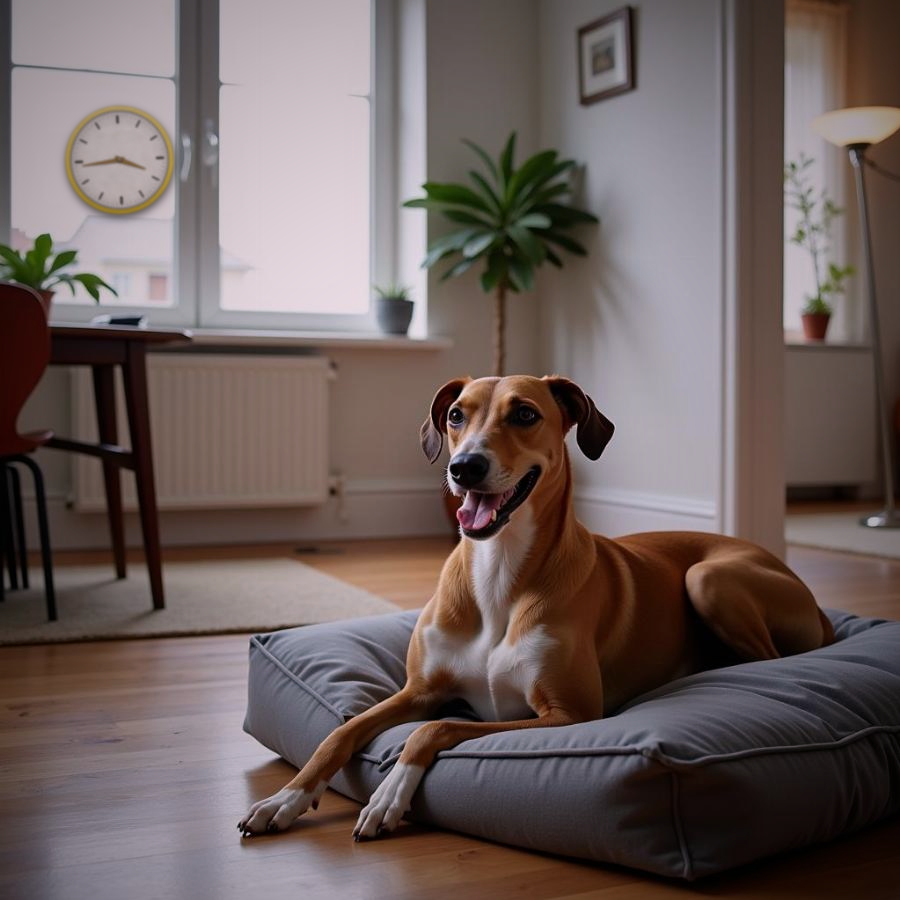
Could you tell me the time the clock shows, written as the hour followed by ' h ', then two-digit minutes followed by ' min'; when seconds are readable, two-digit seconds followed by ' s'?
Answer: 3 h 44 min
